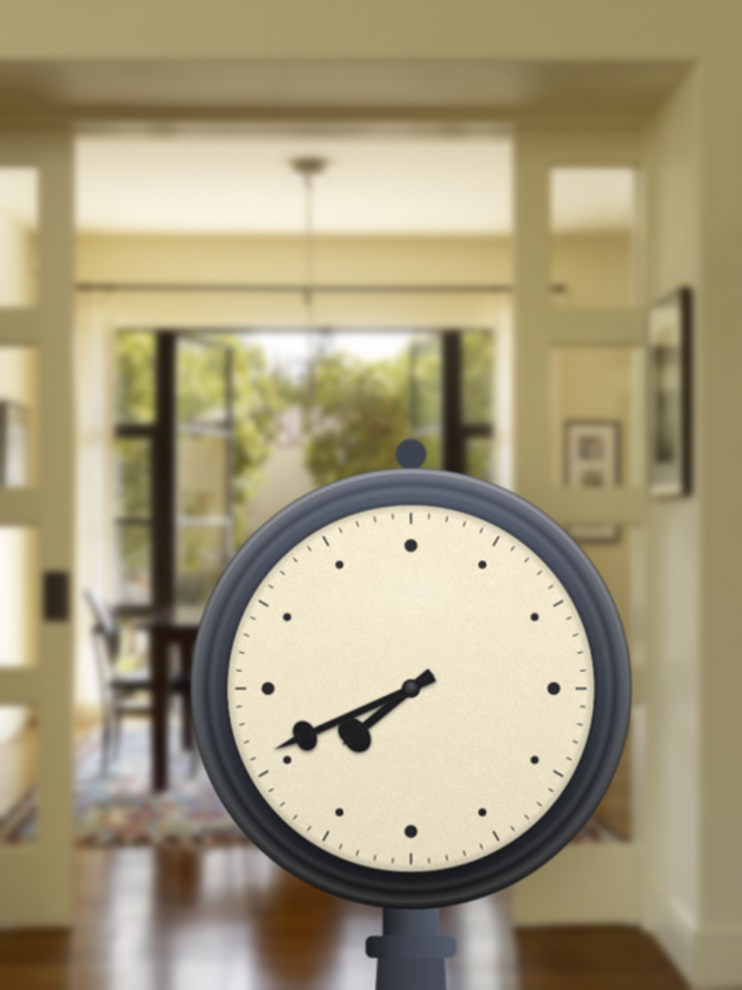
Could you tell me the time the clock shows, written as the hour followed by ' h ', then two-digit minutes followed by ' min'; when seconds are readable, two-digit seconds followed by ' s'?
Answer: 7 h 41 min
